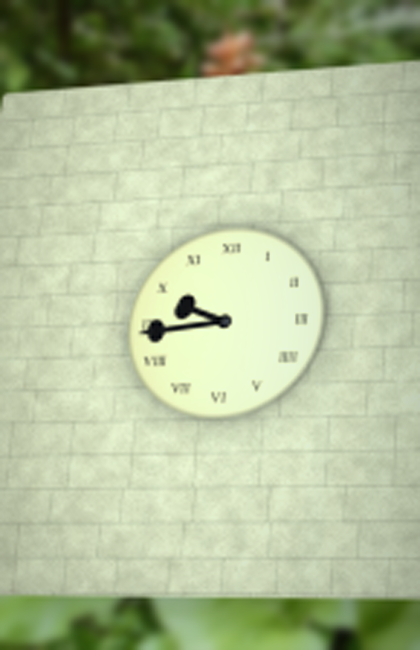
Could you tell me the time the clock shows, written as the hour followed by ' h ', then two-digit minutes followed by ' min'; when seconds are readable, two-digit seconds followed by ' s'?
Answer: 9 h 44 min
